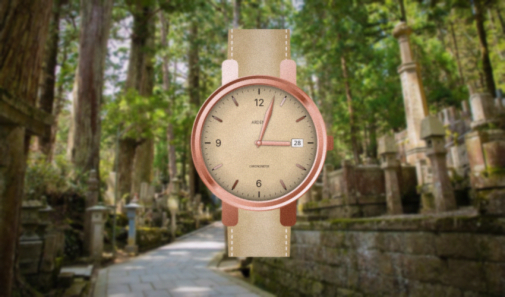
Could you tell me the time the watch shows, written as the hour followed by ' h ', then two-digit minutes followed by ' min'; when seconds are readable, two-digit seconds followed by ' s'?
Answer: 3 h 03 min
